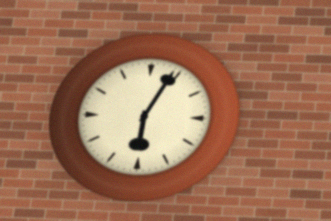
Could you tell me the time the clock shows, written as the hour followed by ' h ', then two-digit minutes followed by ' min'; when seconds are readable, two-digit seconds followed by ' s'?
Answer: 6 h 04 min
